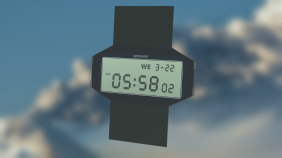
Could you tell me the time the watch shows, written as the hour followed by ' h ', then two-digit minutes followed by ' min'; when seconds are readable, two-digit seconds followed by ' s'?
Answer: 5 h 58 min 02 s
